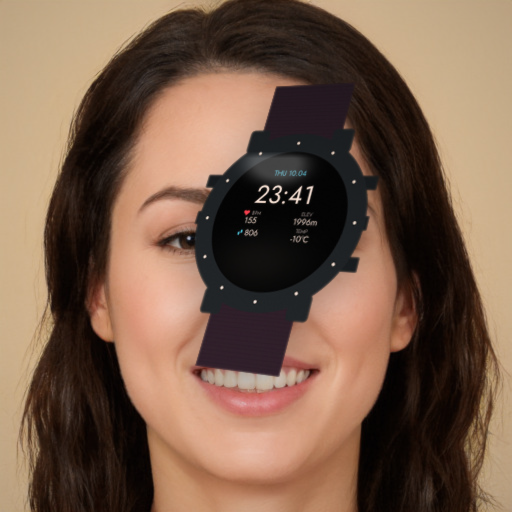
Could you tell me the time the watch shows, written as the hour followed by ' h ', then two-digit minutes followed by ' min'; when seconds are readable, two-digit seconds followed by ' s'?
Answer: 23 h 41 min
